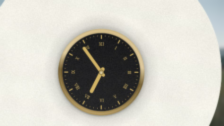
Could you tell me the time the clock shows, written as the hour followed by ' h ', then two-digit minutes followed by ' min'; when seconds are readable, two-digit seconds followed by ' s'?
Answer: 6 h 54 min
